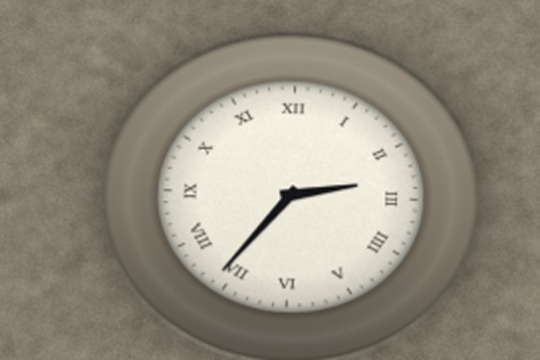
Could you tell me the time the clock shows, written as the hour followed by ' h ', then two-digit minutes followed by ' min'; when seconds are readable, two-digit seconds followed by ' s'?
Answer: 2 h 36 min
